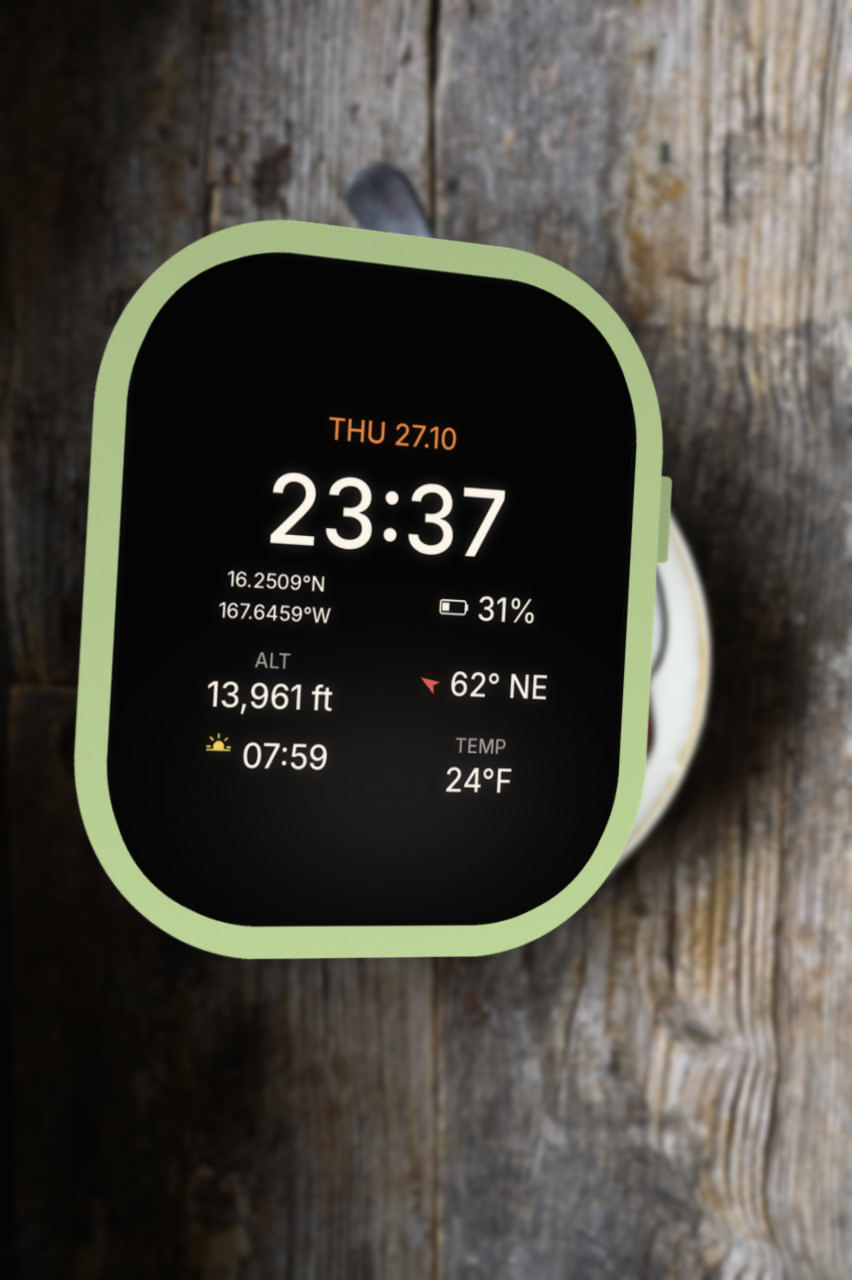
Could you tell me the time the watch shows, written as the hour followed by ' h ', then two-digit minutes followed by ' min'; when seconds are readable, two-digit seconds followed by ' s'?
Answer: 23 h 37 min
